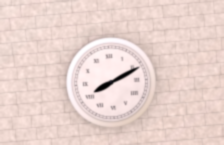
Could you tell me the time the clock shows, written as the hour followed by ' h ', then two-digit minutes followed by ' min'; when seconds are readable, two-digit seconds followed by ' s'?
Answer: 8 h 11 min
